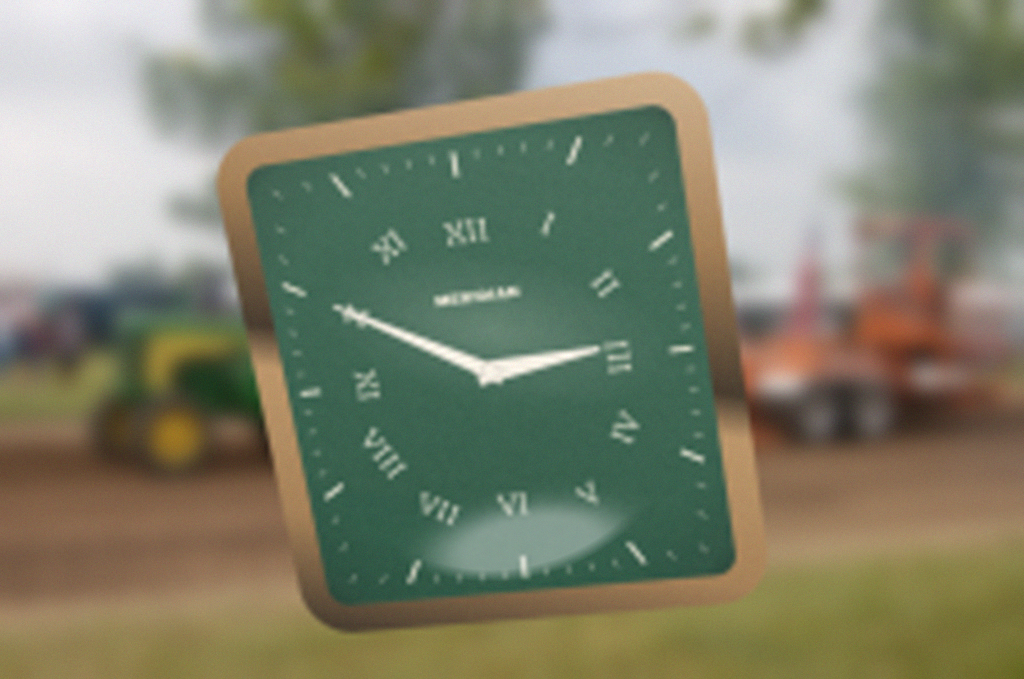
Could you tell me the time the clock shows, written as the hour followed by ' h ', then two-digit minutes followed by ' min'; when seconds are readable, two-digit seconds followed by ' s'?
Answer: 2 h 50 min
